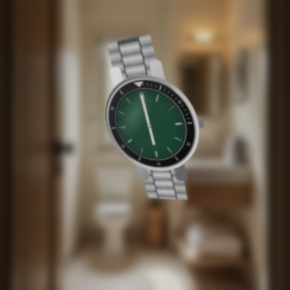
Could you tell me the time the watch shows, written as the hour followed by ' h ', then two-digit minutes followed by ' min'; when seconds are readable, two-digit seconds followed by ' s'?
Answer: 6 h 00 min
